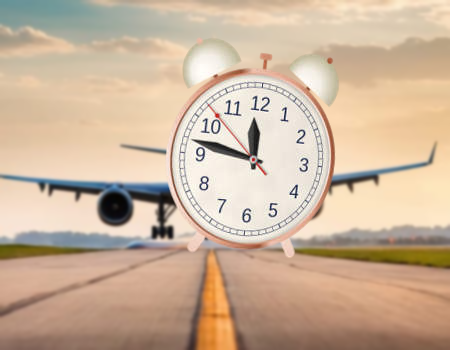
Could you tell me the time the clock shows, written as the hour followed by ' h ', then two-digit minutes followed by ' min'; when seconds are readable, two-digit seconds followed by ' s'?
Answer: 11 h 46 min 52 s
